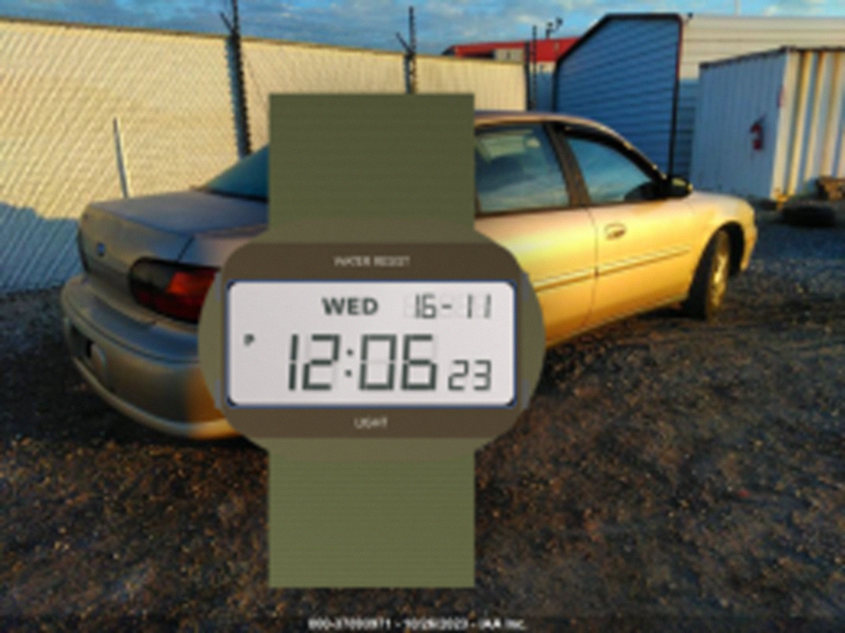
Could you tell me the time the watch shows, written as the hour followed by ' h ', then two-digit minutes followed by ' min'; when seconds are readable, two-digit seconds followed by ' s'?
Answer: 12 h 06 min 23 s
